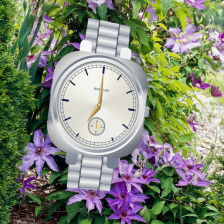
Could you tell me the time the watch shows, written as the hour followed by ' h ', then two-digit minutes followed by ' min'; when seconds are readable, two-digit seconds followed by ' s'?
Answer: 7 h 00 min
